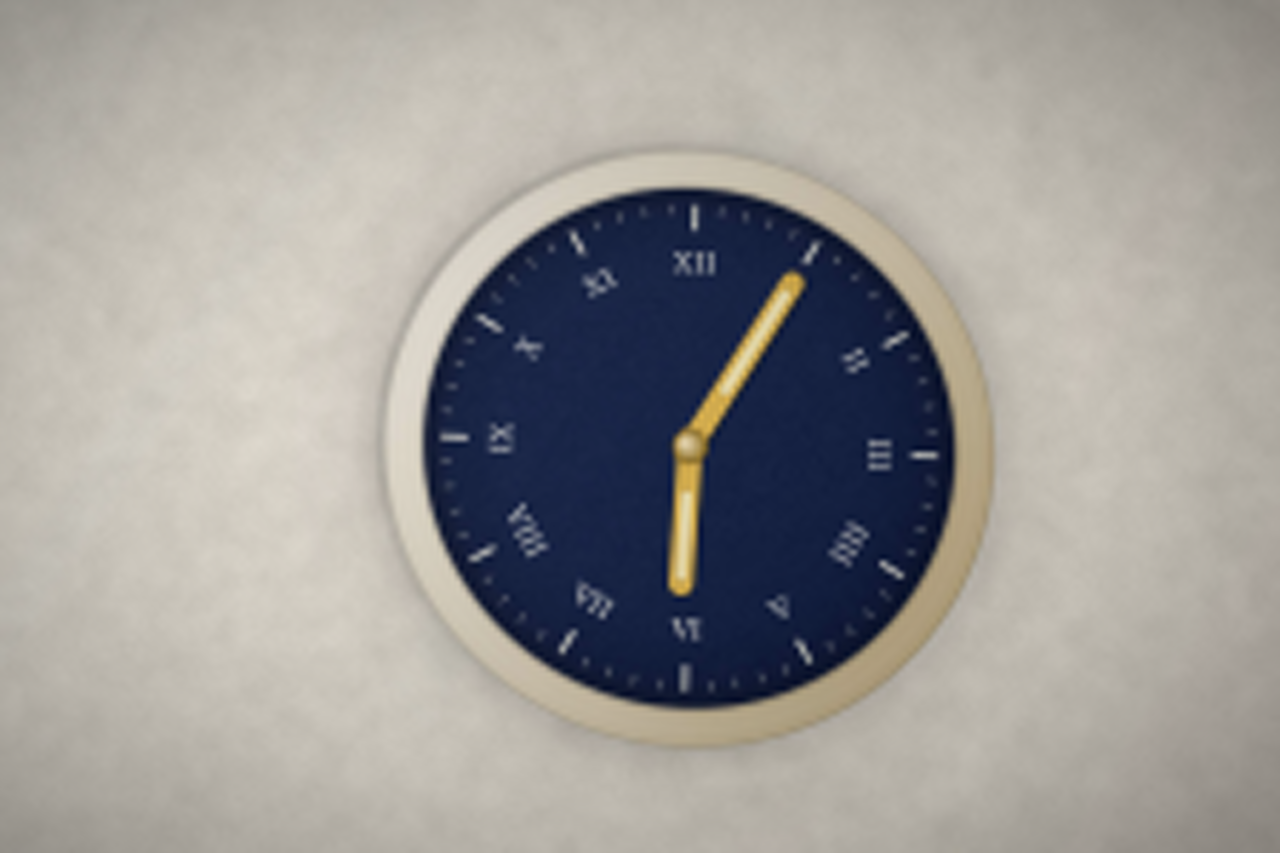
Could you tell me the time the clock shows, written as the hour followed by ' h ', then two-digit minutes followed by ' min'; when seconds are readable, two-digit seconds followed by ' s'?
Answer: 6 h 05 min
